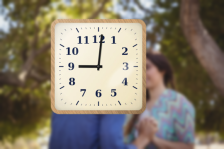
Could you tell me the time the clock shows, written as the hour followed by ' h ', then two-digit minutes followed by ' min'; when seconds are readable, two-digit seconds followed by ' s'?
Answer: 9 h 01 min
